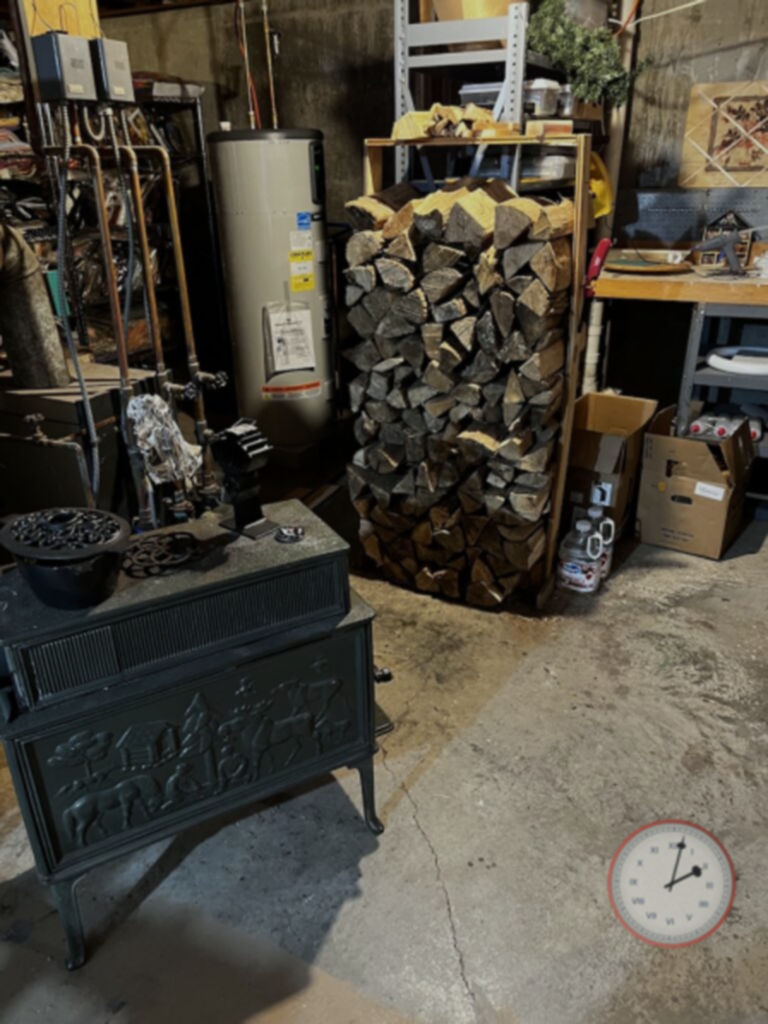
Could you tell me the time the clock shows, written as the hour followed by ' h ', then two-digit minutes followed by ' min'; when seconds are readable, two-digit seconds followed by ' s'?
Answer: 2 h 02 min
